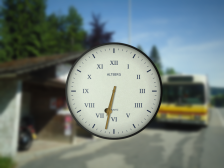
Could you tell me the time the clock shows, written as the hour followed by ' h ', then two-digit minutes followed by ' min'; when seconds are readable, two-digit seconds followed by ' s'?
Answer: 6 h 32 min
